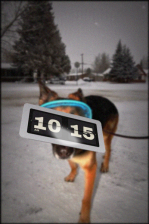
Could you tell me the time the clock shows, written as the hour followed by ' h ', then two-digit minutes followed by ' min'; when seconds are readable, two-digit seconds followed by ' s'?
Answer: 10 h 15 min
